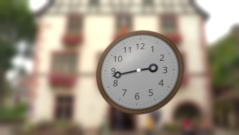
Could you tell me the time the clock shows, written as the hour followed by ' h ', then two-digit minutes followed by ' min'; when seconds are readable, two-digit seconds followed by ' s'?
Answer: 2 h 43 min
